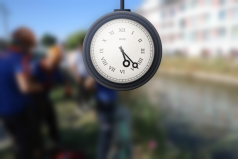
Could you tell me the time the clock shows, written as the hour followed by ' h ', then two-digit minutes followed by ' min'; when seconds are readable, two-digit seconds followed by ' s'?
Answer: 5 h 23 min
